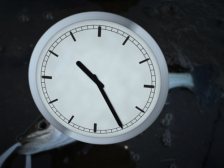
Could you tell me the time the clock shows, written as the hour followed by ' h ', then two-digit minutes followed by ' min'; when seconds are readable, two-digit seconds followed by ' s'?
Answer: 10 h 25 min
